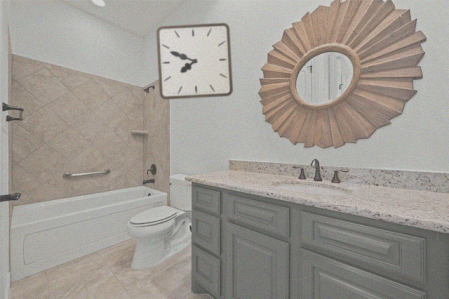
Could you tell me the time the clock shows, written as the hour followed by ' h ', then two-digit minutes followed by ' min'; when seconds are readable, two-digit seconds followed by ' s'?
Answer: 7 h 49 min
